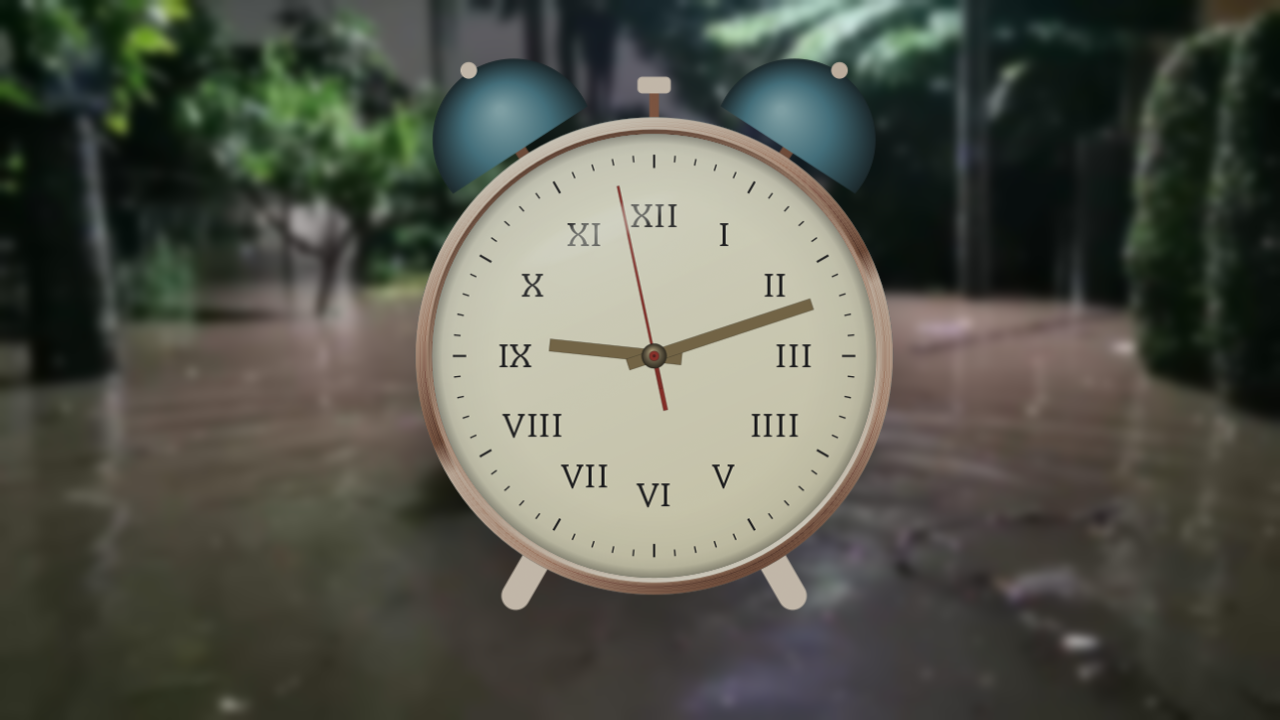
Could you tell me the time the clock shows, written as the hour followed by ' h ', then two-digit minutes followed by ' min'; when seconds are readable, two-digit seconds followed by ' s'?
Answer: 9 h 11 min 58 s
